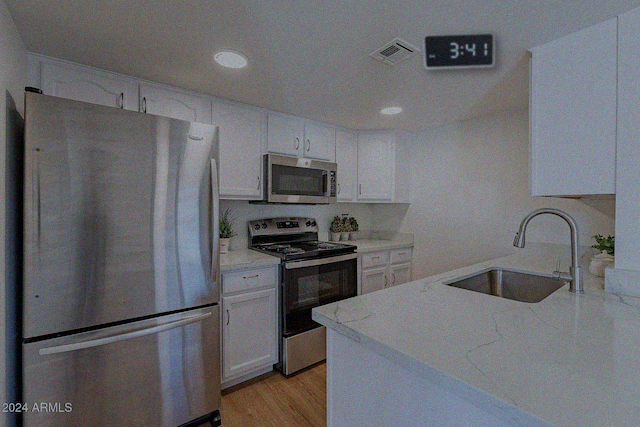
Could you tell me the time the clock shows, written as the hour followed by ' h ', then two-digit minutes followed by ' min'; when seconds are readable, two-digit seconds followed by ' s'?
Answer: 3 h 41 min
